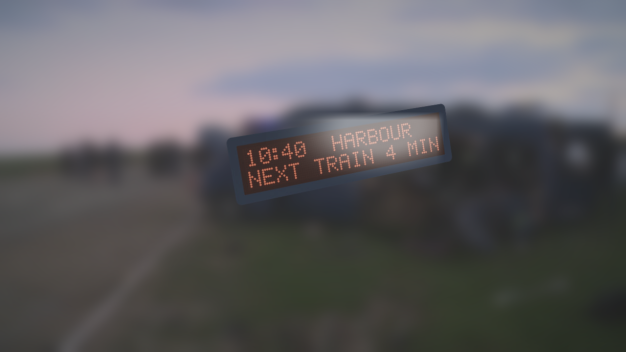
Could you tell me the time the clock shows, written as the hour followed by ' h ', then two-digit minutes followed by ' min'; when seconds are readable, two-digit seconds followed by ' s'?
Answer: 10 h 40 min
